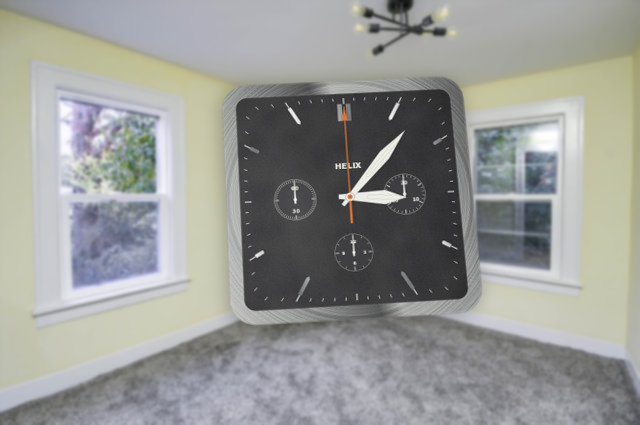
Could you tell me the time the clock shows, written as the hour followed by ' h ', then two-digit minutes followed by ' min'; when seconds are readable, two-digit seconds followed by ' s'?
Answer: 3 h 07 min
